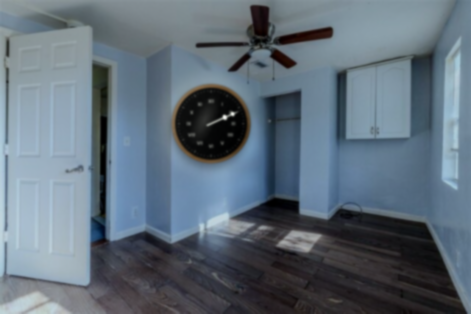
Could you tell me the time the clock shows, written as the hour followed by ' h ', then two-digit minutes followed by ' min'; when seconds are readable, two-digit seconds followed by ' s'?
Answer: 2 h 11 min
